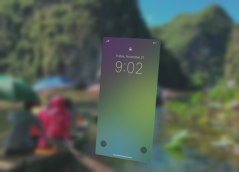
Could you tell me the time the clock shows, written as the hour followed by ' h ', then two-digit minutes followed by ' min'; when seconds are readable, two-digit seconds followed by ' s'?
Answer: 9 h 02 min
